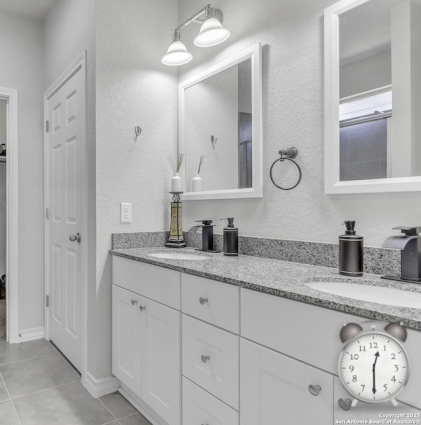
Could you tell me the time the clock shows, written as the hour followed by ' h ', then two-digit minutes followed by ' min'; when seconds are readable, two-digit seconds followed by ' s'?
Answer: 12 h 30 min
